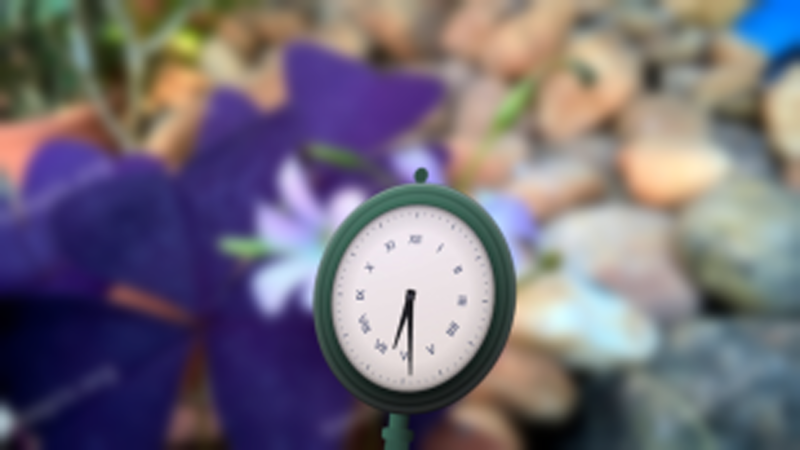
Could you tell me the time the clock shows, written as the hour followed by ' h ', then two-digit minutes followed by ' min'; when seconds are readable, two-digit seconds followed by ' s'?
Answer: 6 h 29 min
